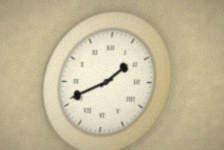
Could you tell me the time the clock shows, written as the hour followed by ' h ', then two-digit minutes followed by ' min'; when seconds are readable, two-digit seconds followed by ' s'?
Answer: 1 h 41 min
